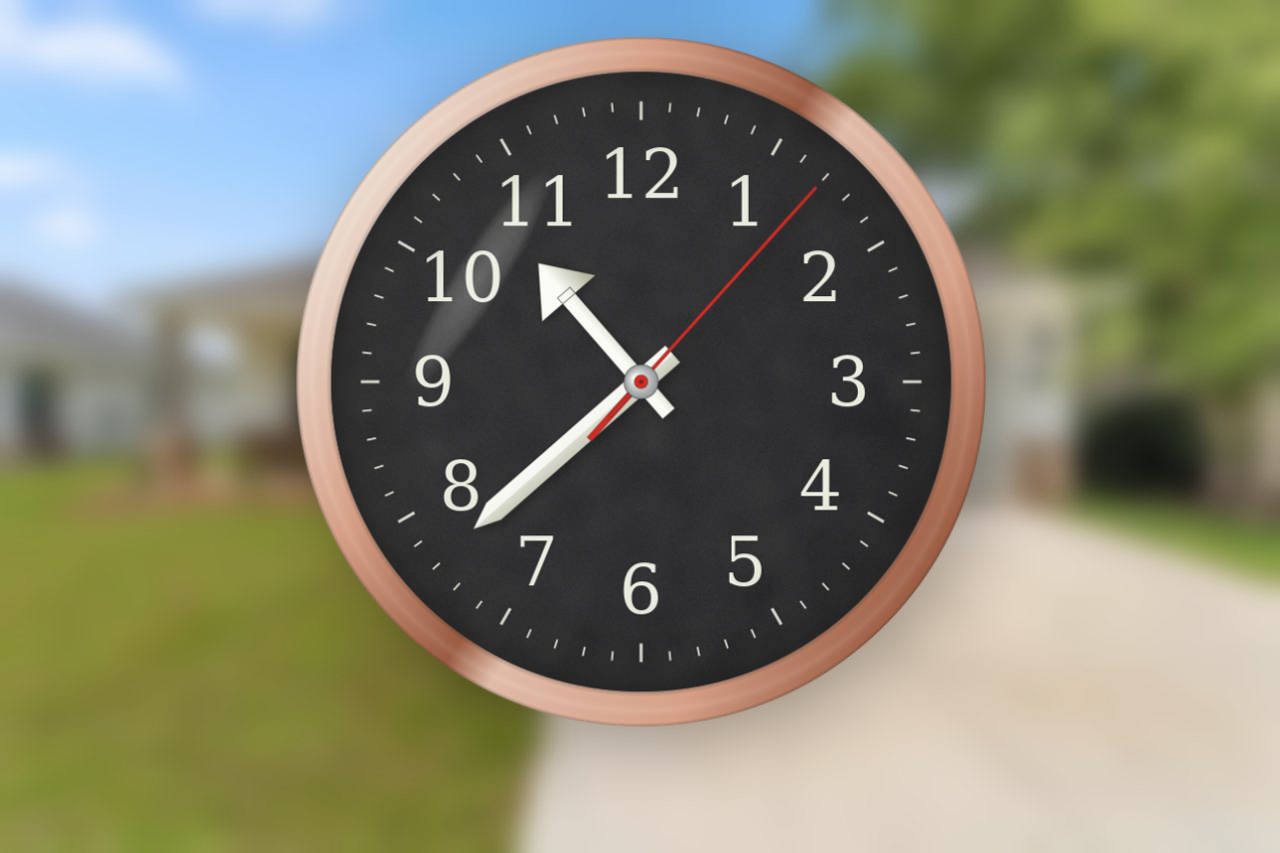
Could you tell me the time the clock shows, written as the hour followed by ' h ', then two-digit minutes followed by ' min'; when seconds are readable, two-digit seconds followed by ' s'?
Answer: 10 h 38 min 07 s
